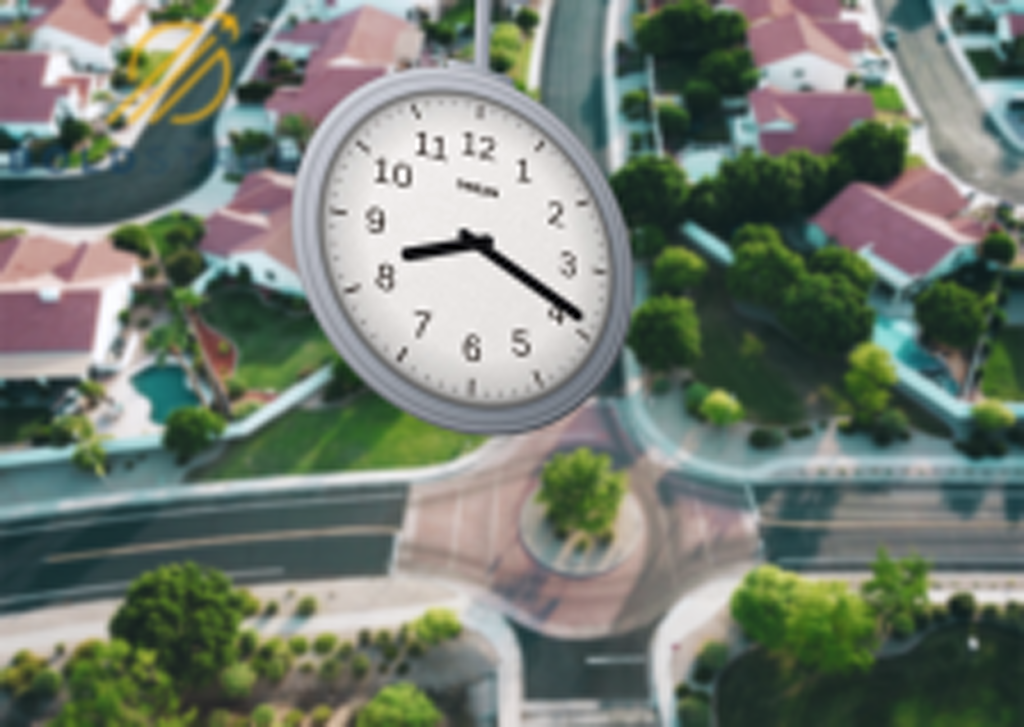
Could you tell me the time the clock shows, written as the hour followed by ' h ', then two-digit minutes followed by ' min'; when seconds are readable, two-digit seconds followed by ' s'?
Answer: 8 h 19 min
